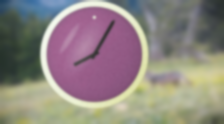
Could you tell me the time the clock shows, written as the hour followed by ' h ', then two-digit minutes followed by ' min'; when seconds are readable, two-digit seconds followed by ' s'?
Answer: 8 h 05 min
